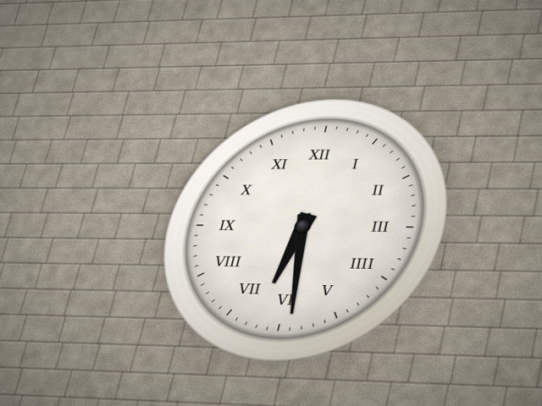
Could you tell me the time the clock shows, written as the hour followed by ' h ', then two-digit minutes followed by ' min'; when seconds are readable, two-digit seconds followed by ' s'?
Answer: 6 h 29 min
